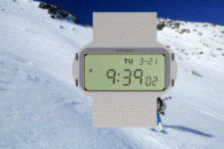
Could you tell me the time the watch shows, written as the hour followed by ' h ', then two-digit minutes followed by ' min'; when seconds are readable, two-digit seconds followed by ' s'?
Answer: 9 h 39 min 02 s
